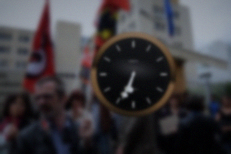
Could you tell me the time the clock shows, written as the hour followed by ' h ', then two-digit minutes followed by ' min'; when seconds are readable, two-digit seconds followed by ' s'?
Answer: 6 h 34 min
